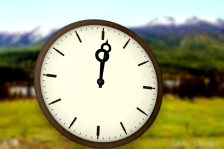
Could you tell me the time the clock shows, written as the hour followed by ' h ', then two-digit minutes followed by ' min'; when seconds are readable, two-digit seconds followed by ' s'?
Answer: 12 h 01 min
